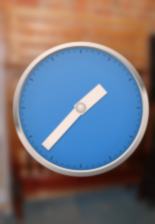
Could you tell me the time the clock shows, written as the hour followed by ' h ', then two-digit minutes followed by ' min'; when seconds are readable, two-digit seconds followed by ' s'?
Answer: 1 h 37 min
